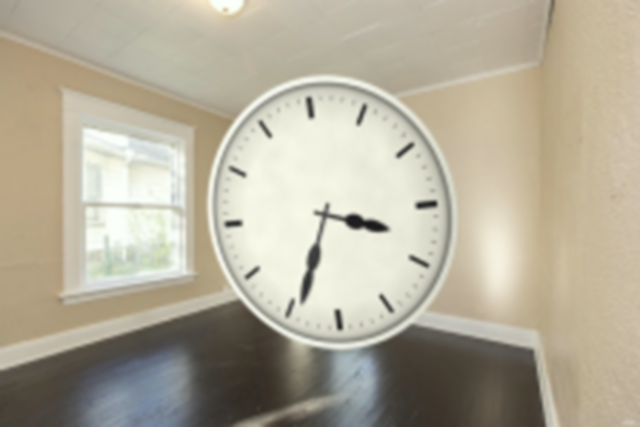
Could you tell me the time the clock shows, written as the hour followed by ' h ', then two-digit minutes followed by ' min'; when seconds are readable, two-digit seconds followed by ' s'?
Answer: 3 h 34 min
